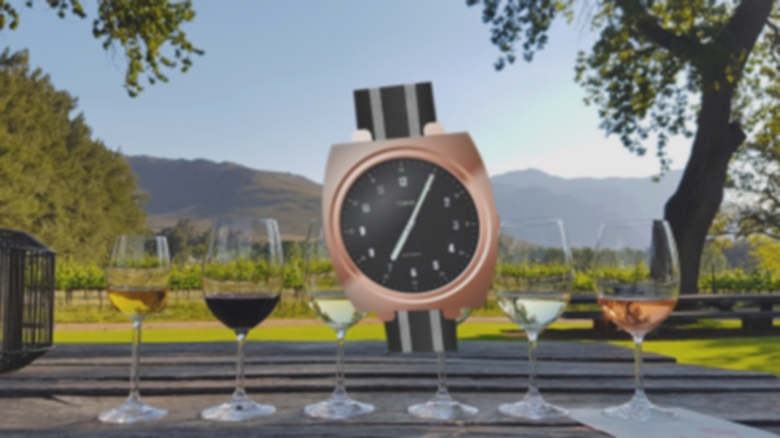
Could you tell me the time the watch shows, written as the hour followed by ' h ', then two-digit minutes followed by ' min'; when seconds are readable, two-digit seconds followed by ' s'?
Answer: 7 h 05 min
